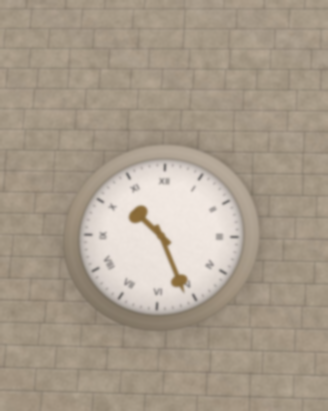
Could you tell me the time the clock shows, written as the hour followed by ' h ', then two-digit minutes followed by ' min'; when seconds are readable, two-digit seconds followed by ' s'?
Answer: 10 h 26 min
